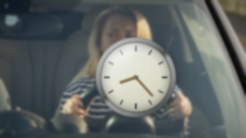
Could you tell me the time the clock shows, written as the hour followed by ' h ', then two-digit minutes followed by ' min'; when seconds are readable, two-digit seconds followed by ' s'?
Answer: 8 h 23 min
